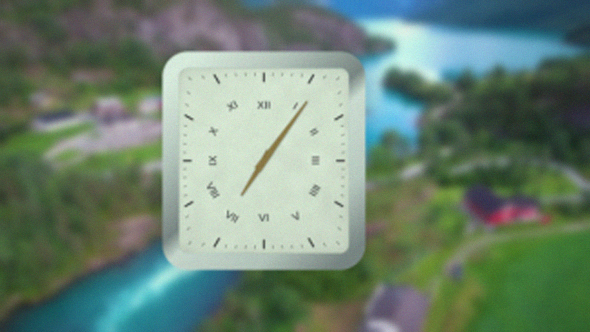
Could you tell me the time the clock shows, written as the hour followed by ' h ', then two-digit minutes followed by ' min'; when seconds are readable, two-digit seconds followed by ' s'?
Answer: 7 h 06 min
